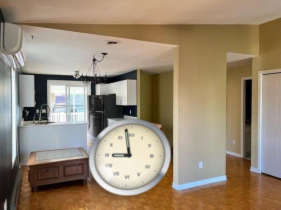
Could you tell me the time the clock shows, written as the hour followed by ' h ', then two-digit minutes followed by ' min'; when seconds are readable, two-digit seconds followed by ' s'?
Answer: 8 h 58 min
